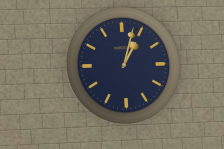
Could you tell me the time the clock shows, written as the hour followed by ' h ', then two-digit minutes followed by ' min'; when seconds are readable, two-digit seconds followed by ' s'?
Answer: 1 h 03 min
